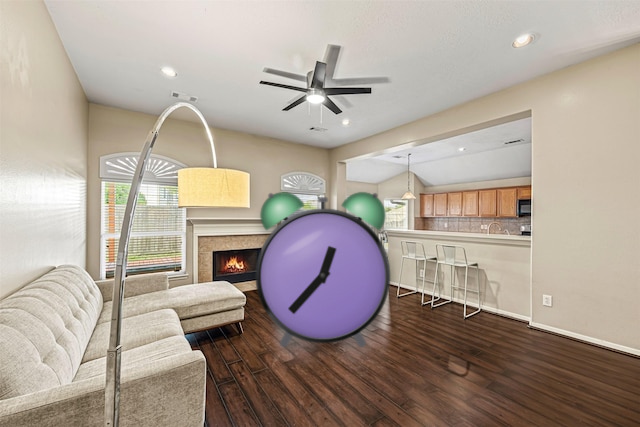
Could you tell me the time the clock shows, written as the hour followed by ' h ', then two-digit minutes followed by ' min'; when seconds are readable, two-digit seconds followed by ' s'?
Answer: 12 h 37 min
